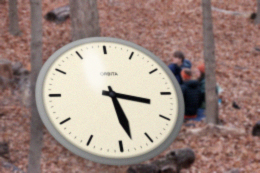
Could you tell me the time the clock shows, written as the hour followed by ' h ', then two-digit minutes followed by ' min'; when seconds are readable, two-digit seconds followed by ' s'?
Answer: 3 h 28 min
